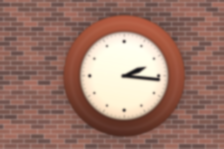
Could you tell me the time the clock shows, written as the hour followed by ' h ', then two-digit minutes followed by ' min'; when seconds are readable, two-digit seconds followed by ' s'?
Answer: 2 h 16 min
